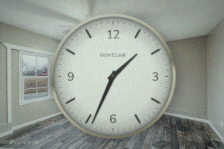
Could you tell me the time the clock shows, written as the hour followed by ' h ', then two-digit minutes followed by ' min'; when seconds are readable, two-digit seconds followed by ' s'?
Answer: 1 h 34 min
